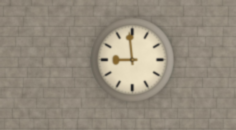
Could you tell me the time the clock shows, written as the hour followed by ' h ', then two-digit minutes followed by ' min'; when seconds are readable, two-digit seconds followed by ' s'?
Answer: 8 h 59 min
